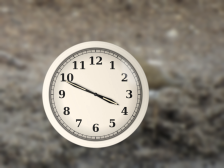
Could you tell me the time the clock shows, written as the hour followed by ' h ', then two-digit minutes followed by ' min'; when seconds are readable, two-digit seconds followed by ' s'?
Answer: 3 h 49 min
